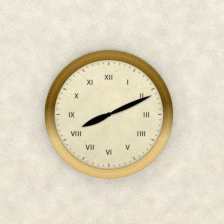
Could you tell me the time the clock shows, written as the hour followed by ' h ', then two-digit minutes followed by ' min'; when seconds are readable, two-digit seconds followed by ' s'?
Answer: 8 h 11 min
